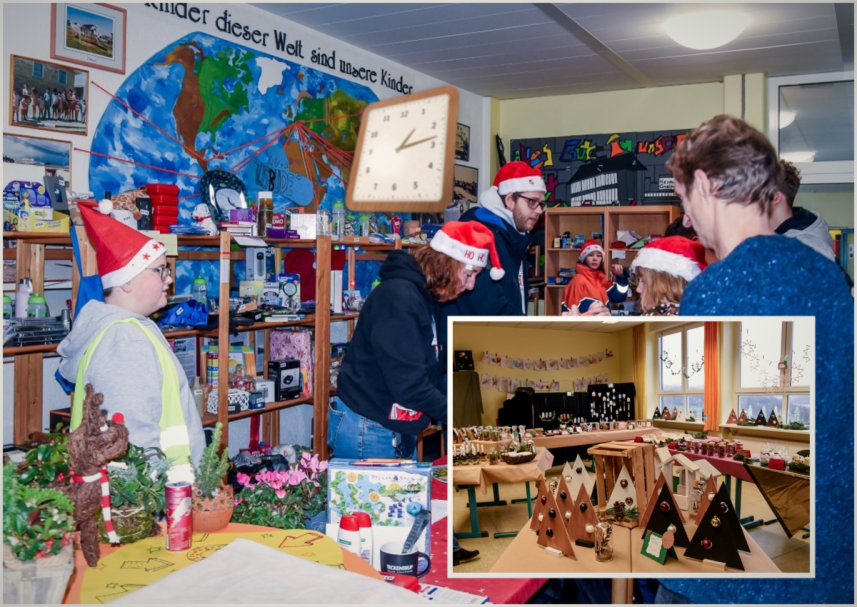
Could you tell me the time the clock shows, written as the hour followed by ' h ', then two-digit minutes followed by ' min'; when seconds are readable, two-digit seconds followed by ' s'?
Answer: 1 h 13 min
